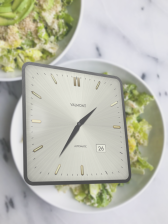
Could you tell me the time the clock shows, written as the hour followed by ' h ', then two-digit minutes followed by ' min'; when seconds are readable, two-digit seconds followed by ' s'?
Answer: 1 h 36 min
